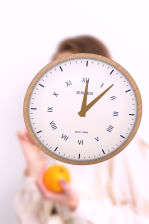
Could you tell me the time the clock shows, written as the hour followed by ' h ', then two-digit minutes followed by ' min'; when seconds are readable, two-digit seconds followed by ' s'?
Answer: 12 h 07 min
